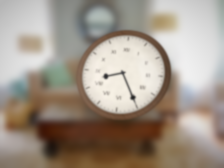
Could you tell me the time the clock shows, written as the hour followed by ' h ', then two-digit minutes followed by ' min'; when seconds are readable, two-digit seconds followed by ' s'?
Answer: 8 h 25 min
